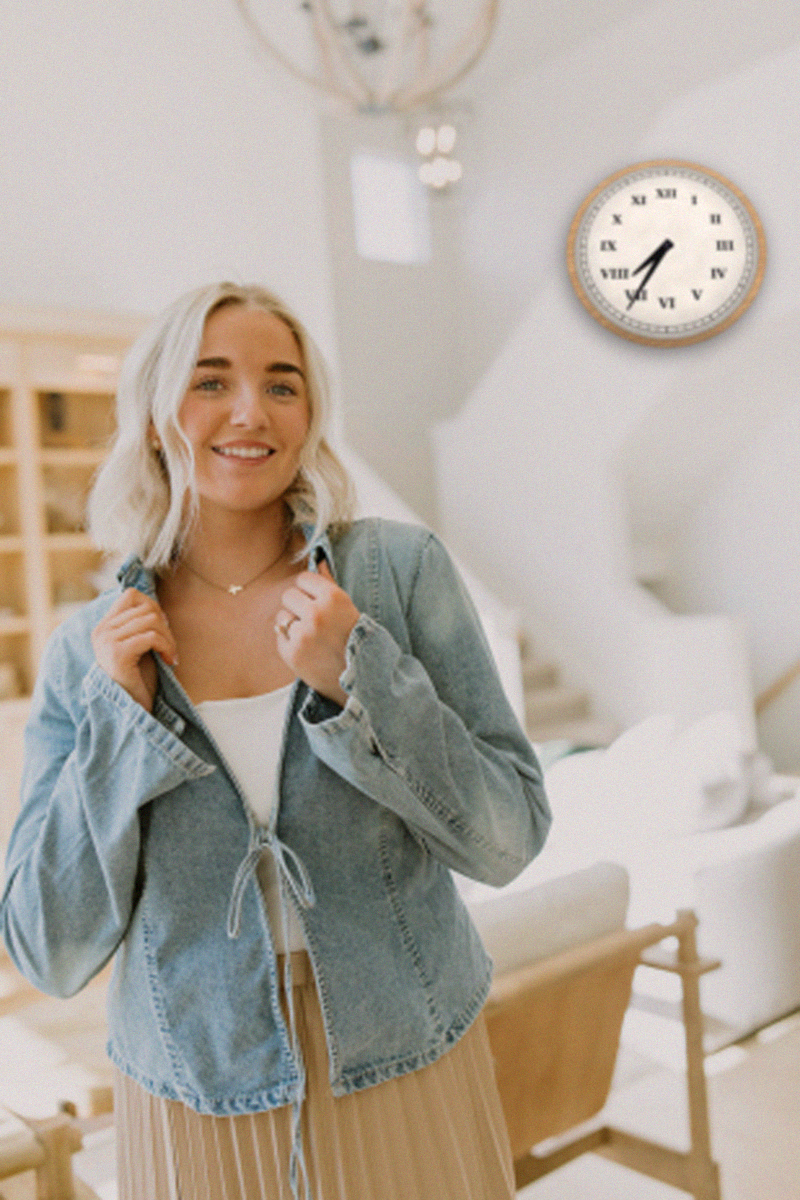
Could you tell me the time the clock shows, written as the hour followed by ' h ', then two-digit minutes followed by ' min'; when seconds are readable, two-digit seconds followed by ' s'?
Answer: 7 h 35 min
